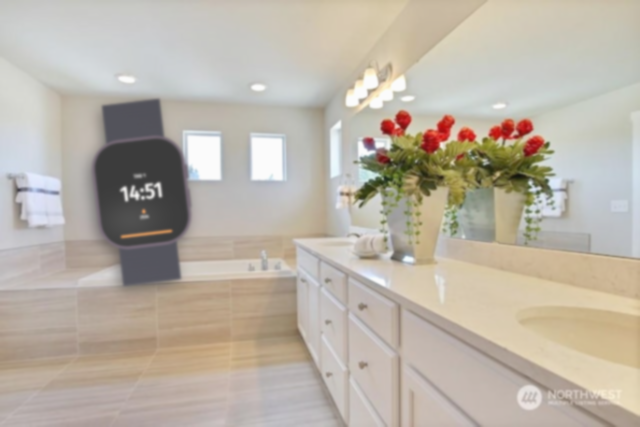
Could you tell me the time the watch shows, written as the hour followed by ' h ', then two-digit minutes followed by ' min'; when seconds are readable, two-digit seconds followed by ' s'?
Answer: 14 h 51 min
